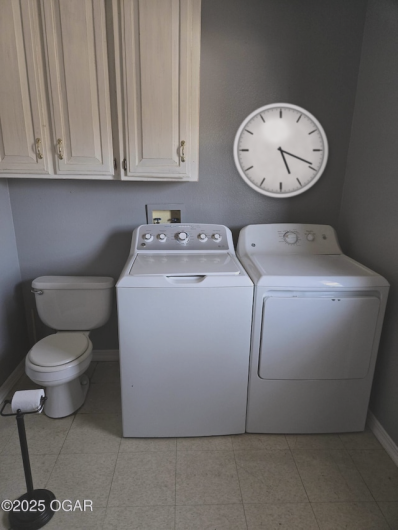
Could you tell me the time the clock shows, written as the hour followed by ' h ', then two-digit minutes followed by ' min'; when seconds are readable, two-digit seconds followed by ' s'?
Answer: 5 h 19 min
